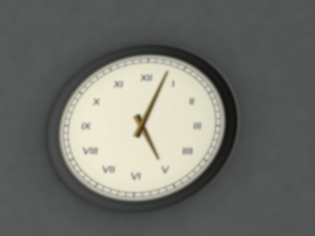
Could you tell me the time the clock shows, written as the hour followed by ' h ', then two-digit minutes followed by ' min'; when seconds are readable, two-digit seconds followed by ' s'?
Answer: 5 h 03 min
